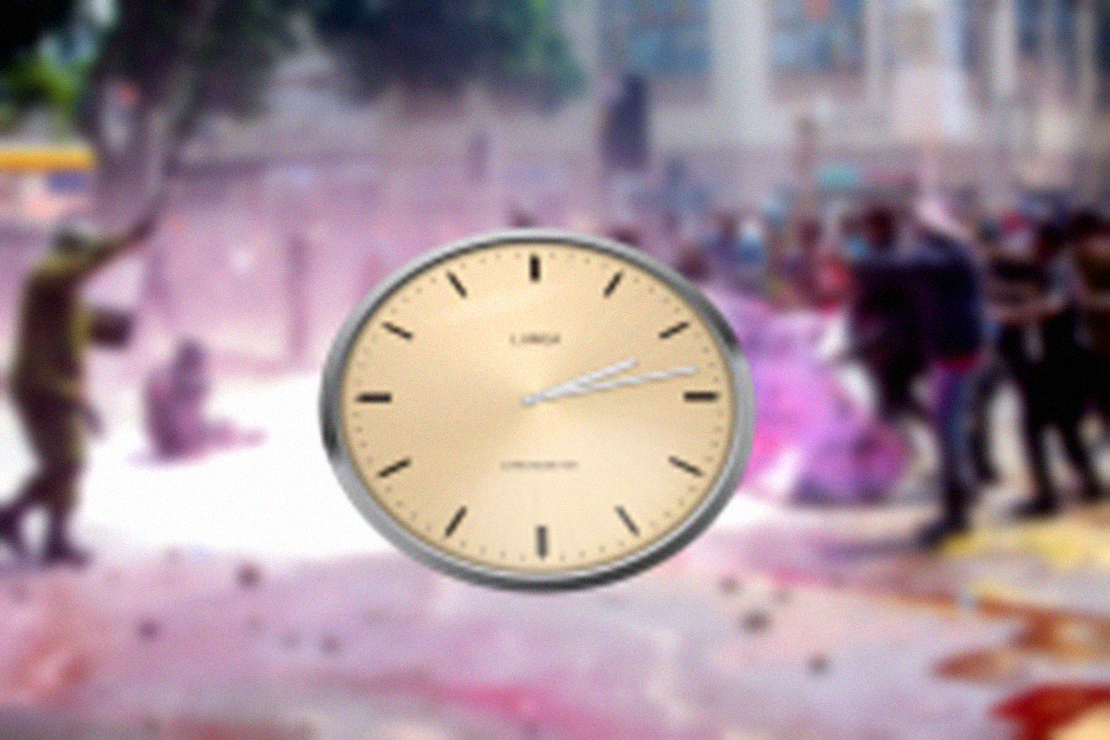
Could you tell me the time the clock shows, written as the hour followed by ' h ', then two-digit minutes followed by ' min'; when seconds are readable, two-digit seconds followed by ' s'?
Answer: 2 h 13 min
